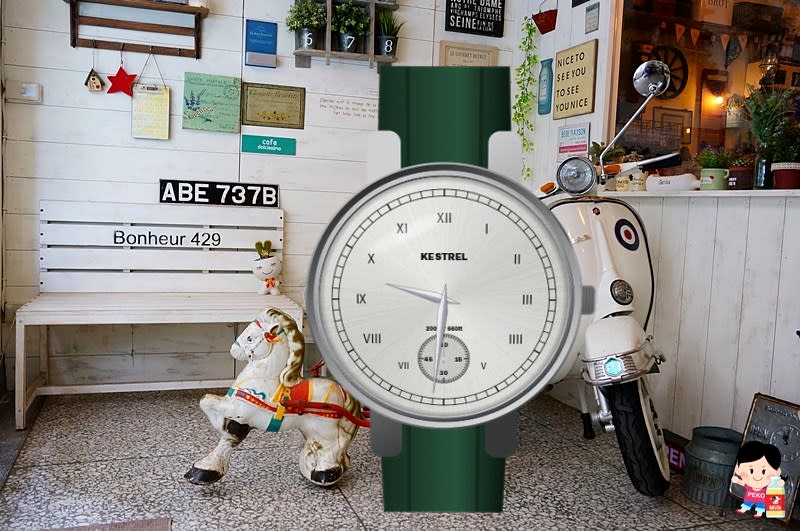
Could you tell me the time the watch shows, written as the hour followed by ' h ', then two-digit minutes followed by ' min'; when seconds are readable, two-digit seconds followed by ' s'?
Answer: 9 h 31 min
